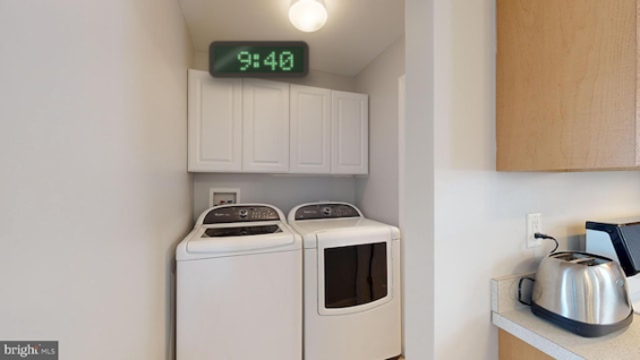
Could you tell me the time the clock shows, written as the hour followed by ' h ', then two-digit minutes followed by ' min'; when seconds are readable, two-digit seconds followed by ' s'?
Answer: 9 h 40 min
